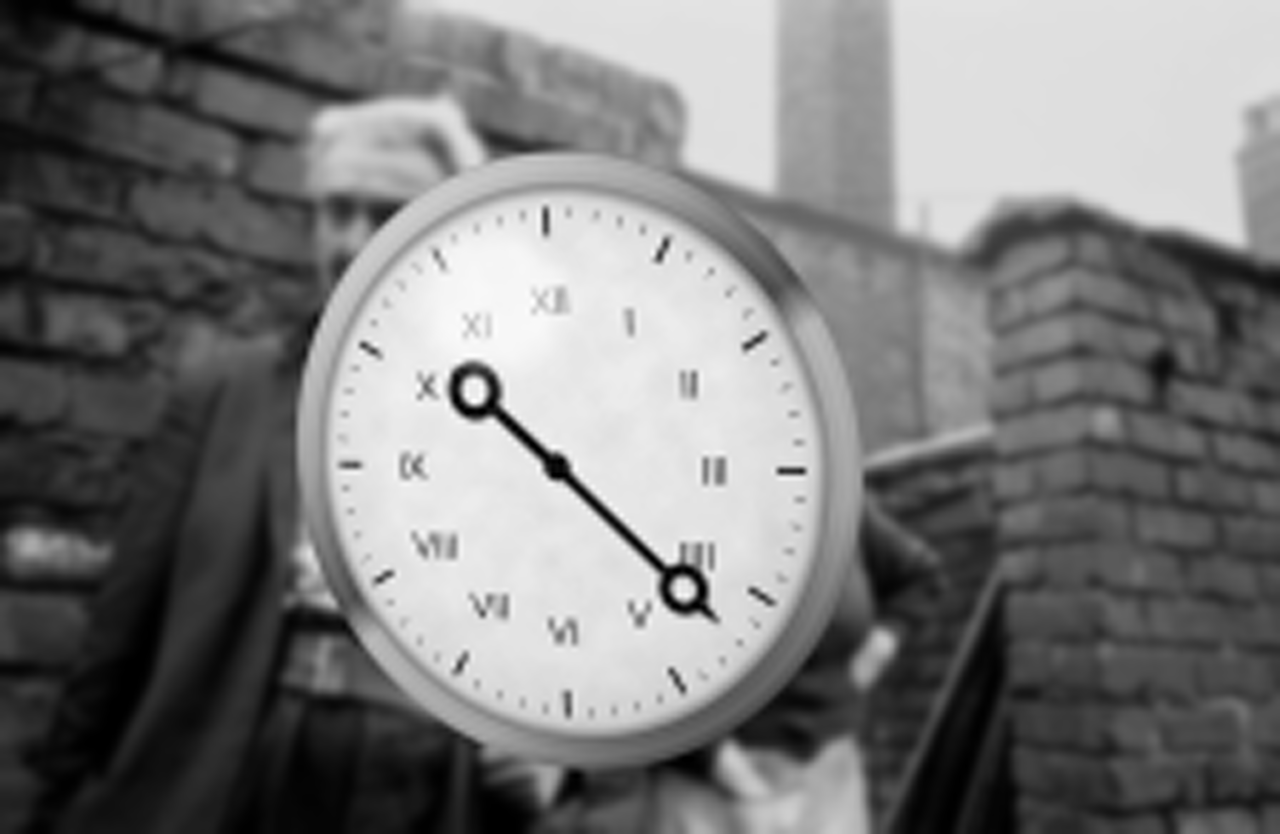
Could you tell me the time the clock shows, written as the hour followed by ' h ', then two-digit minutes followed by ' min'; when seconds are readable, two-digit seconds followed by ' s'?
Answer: 10 h 22 min
